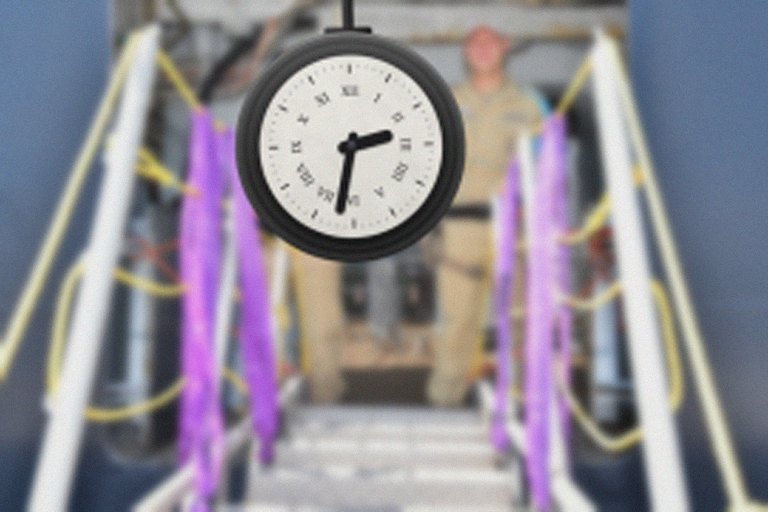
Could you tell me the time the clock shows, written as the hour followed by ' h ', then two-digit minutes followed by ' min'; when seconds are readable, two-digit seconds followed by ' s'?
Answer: 2 h 32 min
